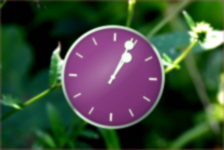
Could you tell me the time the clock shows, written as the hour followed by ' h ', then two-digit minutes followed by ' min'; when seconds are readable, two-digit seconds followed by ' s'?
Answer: 1 h 04 min
